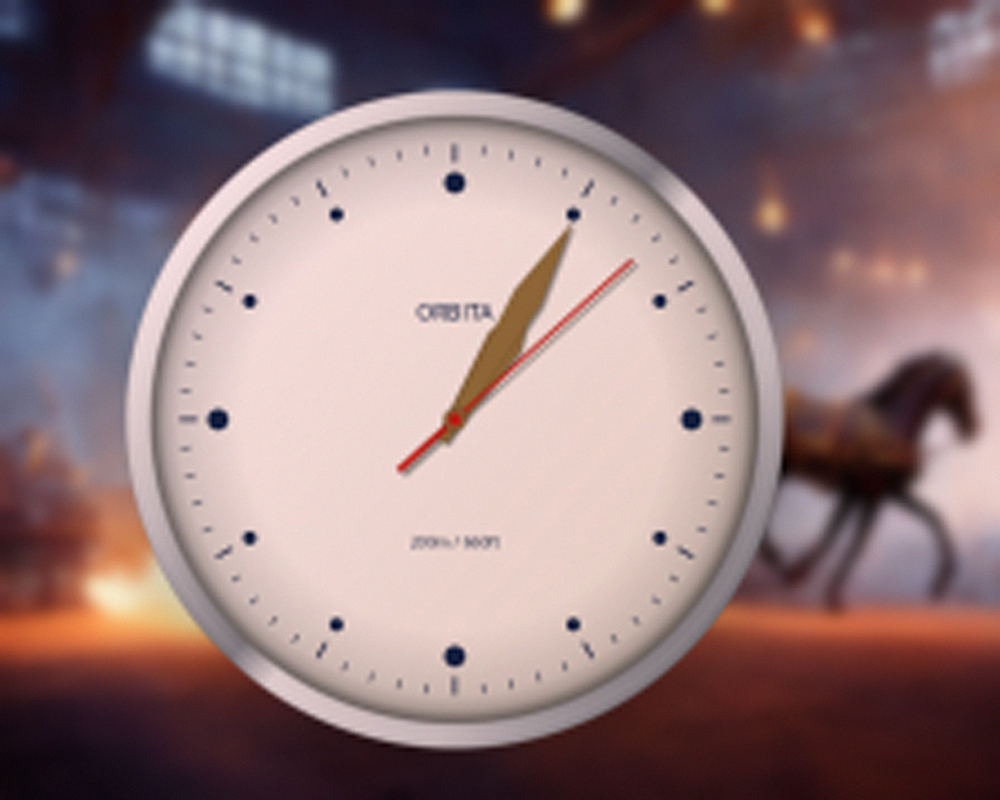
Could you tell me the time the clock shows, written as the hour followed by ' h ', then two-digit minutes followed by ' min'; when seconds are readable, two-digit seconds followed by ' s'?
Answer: 1 h 05 min 08 s
